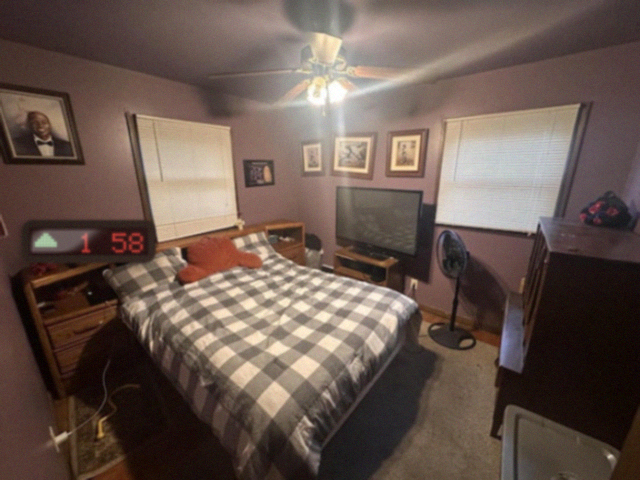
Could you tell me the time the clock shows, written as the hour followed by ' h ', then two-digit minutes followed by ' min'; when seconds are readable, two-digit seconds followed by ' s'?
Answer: 1 h 58 min
